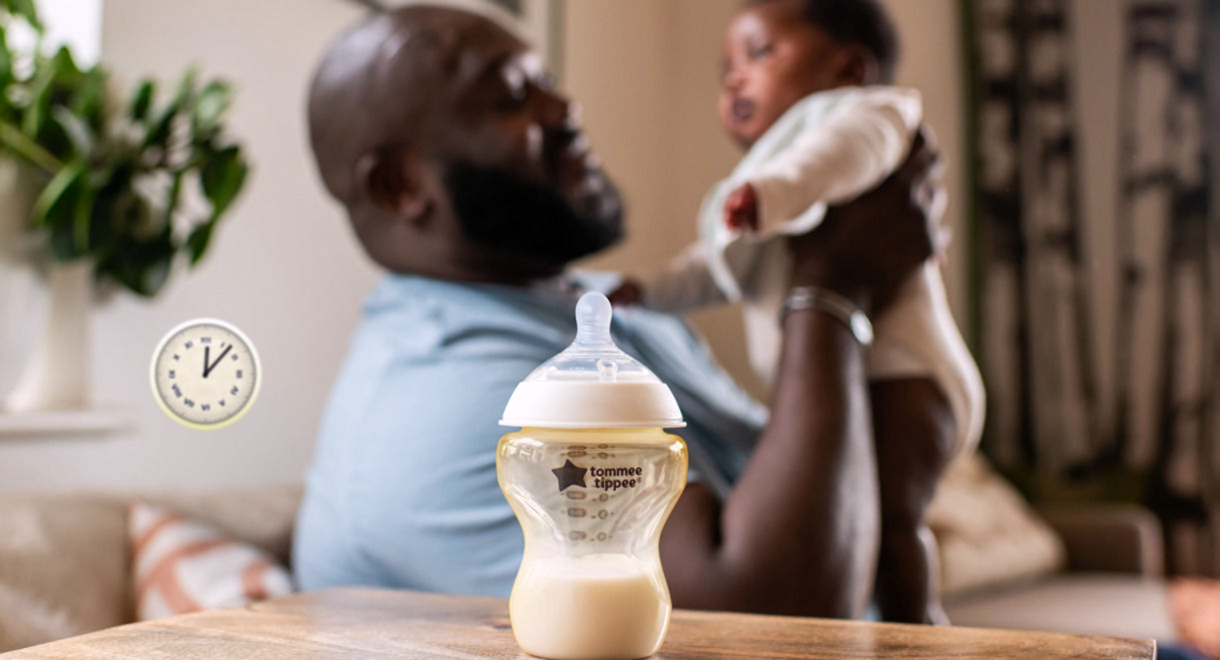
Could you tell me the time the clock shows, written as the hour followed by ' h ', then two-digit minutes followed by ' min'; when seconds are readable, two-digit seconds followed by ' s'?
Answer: 12 h 07 min
